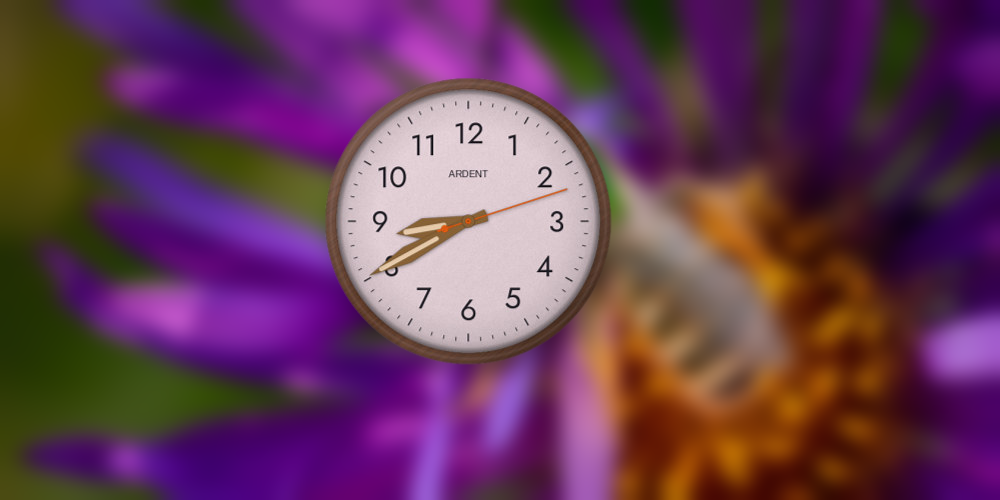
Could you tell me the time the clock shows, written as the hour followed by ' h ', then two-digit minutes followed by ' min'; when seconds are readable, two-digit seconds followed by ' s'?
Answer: 8 h 40 min 12 s
